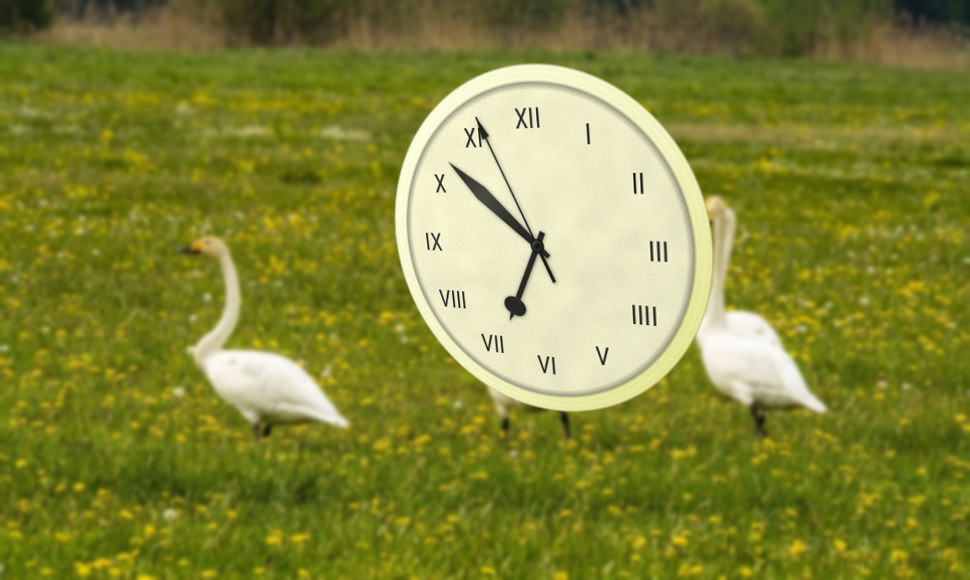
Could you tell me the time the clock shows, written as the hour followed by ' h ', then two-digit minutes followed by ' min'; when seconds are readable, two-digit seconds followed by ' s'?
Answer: 6 h 51 min 56 s
